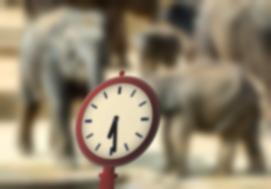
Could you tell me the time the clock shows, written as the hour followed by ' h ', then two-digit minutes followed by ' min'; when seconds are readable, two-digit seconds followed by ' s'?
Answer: 6 h 29 min
